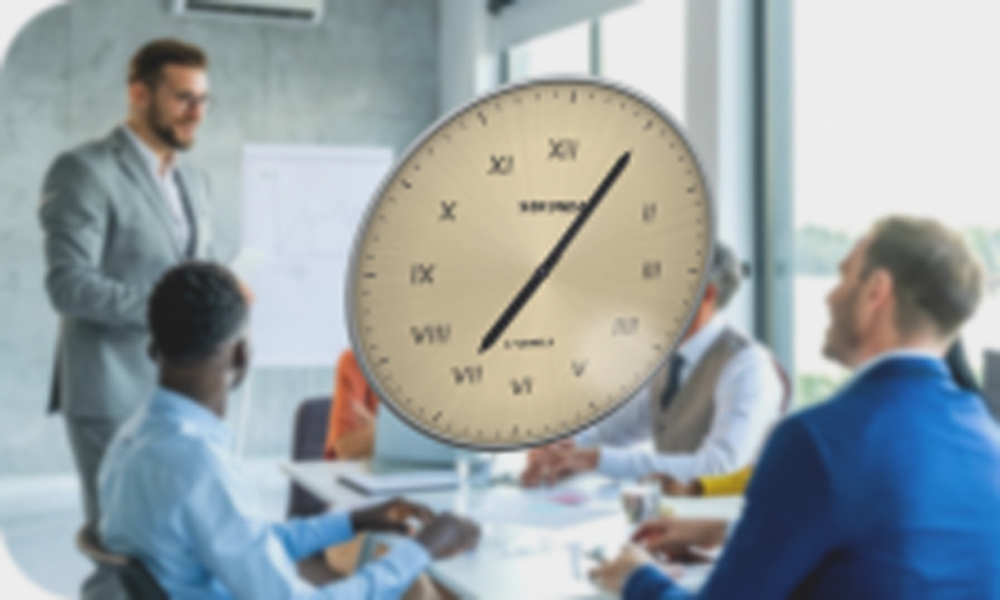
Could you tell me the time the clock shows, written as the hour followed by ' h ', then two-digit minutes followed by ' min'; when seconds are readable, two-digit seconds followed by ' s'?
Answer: 7 h 05 min
